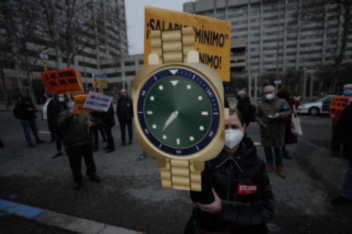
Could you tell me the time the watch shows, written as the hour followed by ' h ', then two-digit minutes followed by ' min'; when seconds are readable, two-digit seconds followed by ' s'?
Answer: 7 h 37 min
